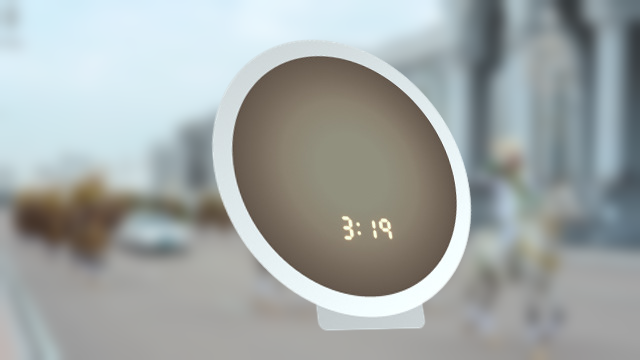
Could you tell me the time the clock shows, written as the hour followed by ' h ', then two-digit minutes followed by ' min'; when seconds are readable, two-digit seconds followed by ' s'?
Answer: 3 h 19 min
